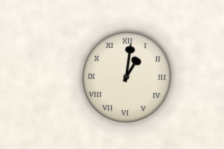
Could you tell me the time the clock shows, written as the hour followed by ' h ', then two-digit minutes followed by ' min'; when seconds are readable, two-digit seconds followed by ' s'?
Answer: 1 h 01 min
